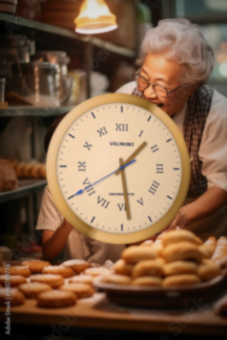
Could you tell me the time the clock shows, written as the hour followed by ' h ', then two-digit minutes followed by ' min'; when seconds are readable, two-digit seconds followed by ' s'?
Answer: 1 h 28 min 40 s
